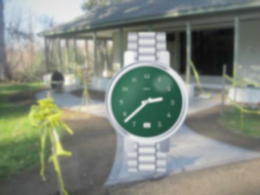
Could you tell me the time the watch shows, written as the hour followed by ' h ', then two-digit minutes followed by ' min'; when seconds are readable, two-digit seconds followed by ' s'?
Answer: 2 h 38 min
